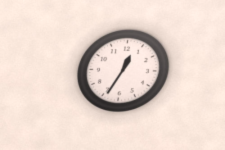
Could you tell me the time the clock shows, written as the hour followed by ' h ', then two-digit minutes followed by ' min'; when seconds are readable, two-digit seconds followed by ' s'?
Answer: 12 h 34 min
